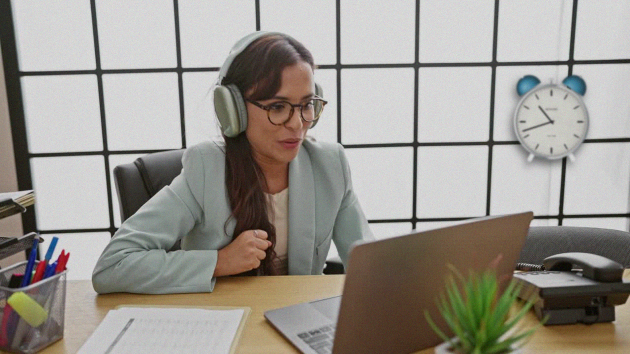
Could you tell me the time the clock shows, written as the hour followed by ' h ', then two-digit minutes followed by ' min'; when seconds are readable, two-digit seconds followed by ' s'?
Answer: 10 h 42 min
